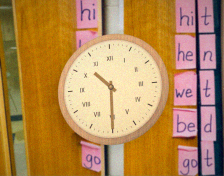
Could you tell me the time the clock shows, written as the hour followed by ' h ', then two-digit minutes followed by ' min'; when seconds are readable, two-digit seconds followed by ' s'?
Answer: 10 h 30 min
